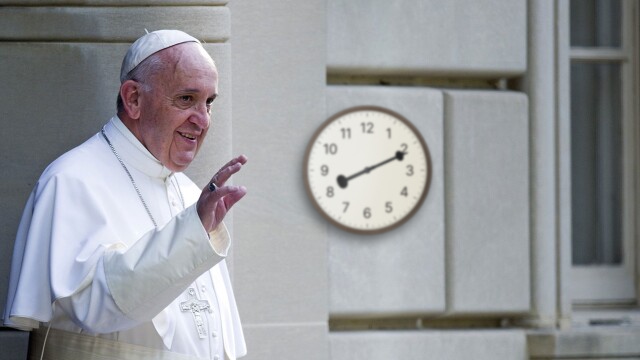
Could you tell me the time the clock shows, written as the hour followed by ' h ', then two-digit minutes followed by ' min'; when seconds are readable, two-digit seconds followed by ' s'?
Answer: 8 h 11 min
